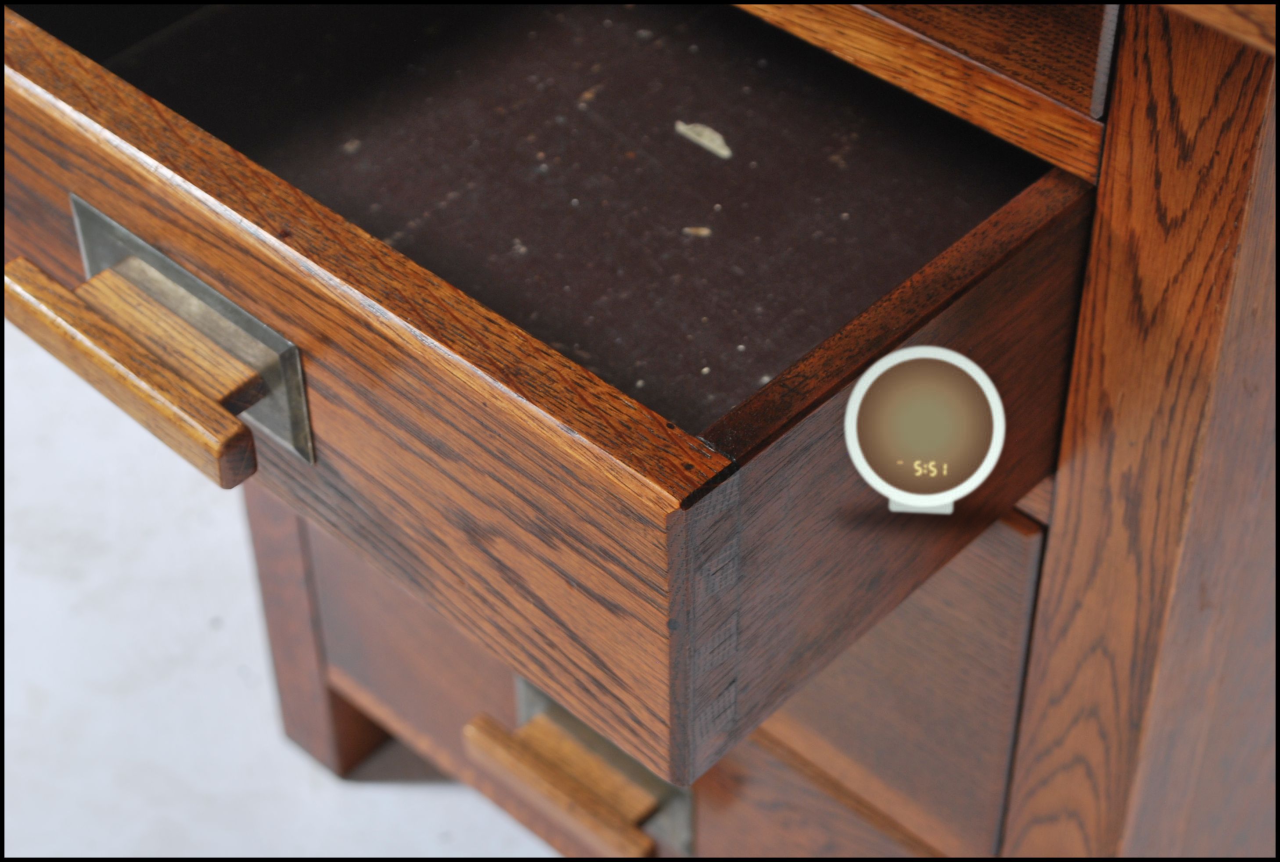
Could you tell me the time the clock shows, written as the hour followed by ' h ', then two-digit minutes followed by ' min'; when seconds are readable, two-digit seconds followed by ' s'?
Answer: 5 h 51 min
